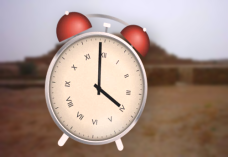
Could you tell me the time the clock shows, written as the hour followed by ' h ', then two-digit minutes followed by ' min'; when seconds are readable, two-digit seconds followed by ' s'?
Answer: 3 h 59 min
